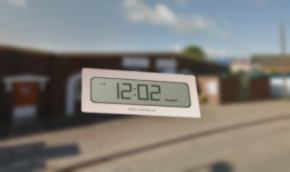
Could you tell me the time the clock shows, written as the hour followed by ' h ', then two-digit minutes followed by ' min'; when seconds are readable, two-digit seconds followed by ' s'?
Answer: 12 h 02 min
